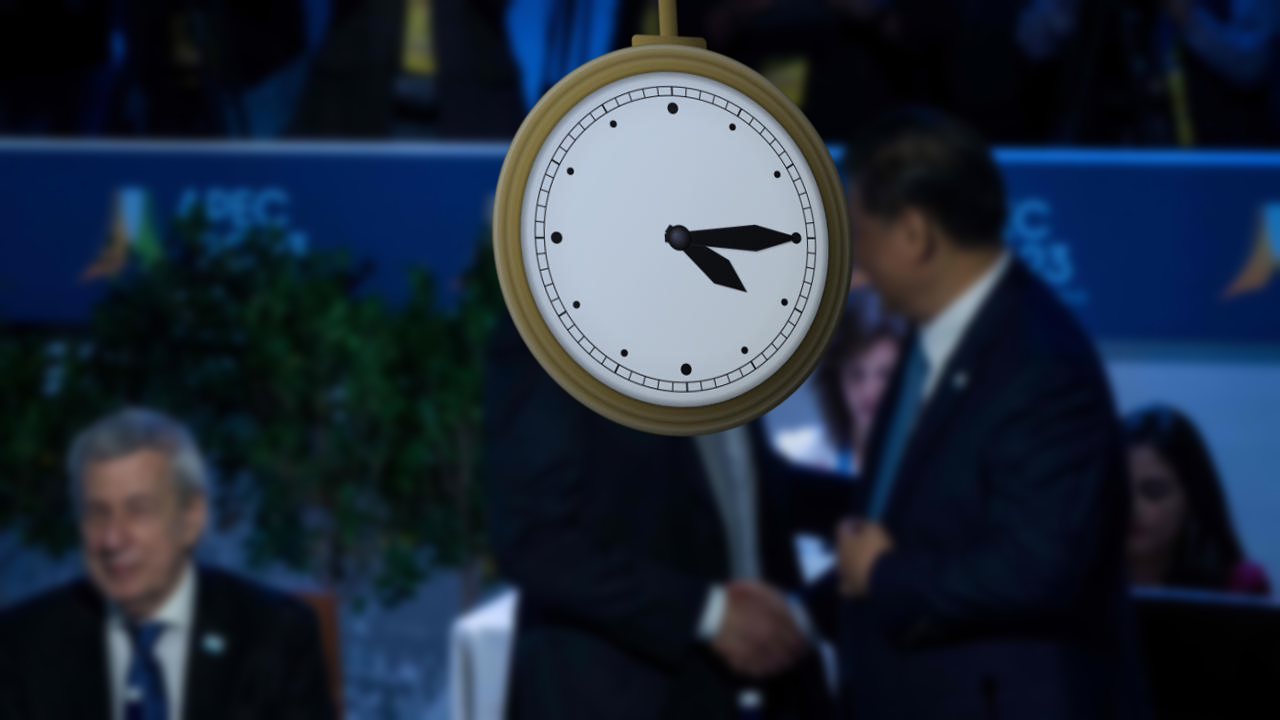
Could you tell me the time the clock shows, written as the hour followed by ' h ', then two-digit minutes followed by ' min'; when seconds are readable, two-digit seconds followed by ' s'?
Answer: 4 h 15 min
